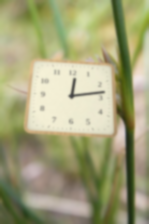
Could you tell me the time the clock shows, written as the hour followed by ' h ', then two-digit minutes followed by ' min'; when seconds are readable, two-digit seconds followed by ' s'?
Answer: 12 h 13 min
